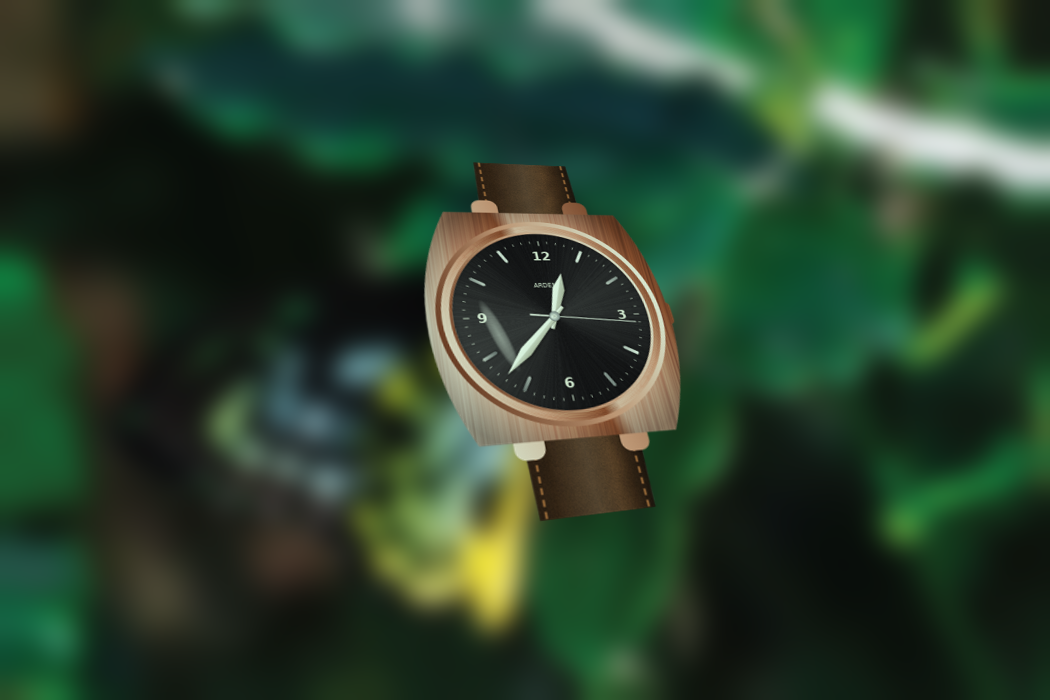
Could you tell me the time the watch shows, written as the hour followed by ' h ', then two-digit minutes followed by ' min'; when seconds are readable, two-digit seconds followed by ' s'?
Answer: 12 h 37 min 16 s
